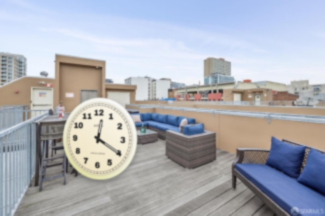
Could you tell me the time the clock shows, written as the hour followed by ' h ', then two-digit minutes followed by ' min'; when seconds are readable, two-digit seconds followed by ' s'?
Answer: 12 h 20 min
